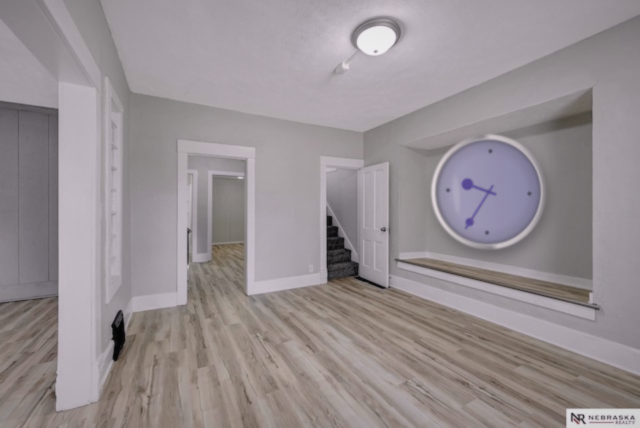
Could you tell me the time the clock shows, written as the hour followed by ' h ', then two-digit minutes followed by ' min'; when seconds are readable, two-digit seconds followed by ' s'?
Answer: 9 h 35 min
